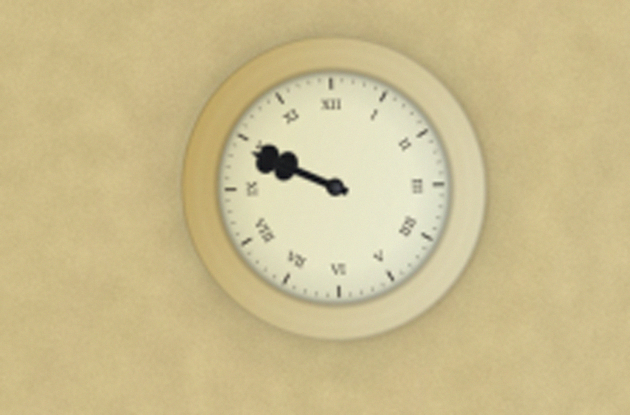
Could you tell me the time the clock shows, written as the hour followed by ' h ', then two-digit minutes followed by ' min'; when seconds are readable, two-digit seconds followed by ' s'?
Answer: 9 h 49 min
